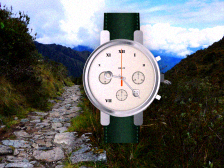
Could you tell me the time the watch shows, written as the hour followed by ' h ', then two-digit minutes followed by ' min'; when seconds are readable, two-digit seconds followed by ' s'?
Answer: 9 h 23 min
